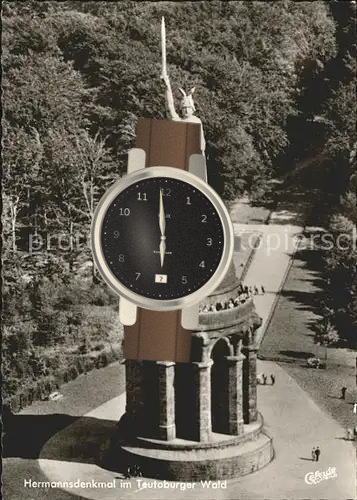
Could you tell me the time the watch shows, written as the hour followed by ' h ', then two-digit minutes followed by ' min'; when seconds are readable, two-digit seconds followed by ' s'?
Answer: 5 h 59 min
